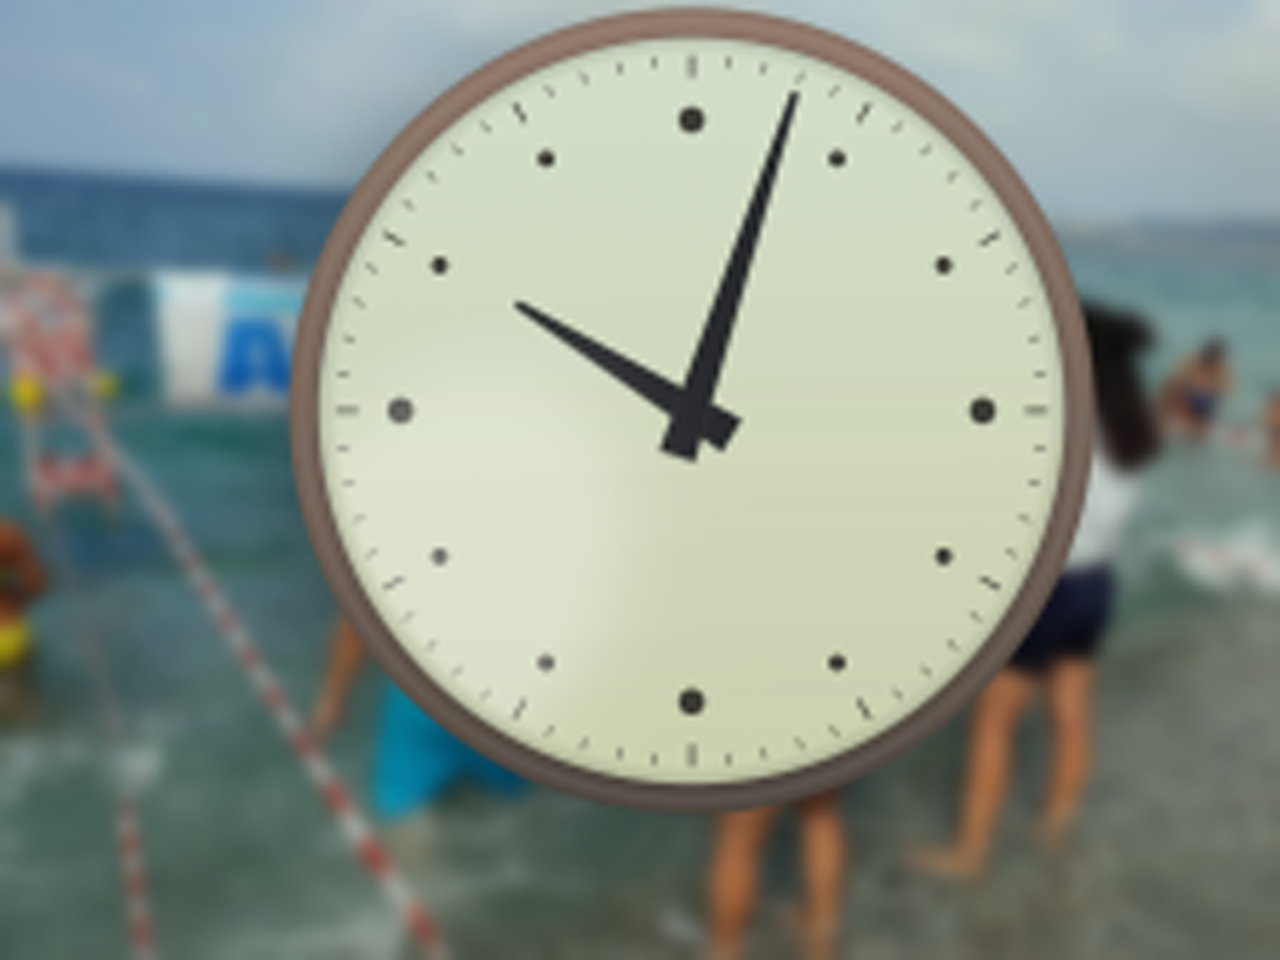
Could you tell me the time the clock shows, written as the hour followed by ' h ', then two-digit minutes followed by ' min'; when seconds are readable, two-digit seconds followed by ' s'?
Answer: 10 h 03 min
